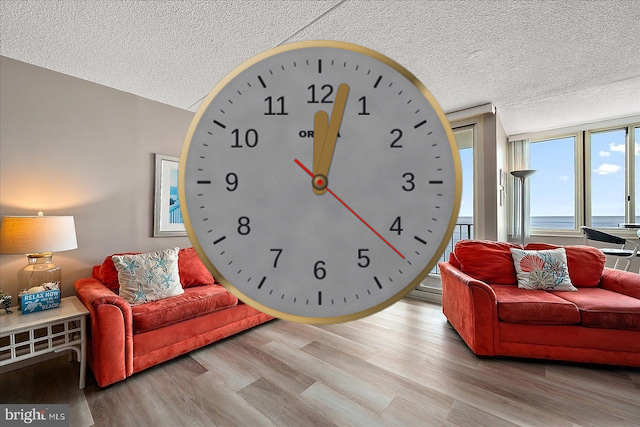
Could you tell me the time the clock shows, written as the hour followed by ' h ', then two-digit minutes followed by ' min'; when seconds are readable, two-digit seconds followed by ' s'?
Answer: 12 h 02 min 22 s
